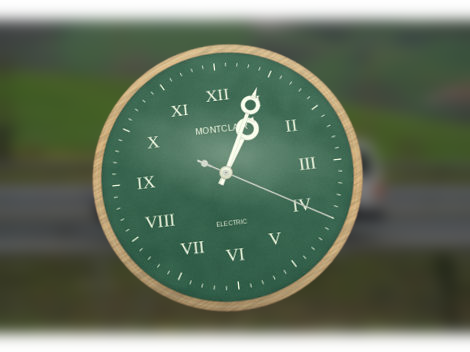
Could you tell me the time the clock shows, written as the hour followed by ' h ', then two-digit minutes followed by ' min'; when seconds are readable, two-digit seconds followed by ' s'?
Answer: 1 h 04 min 20 s
